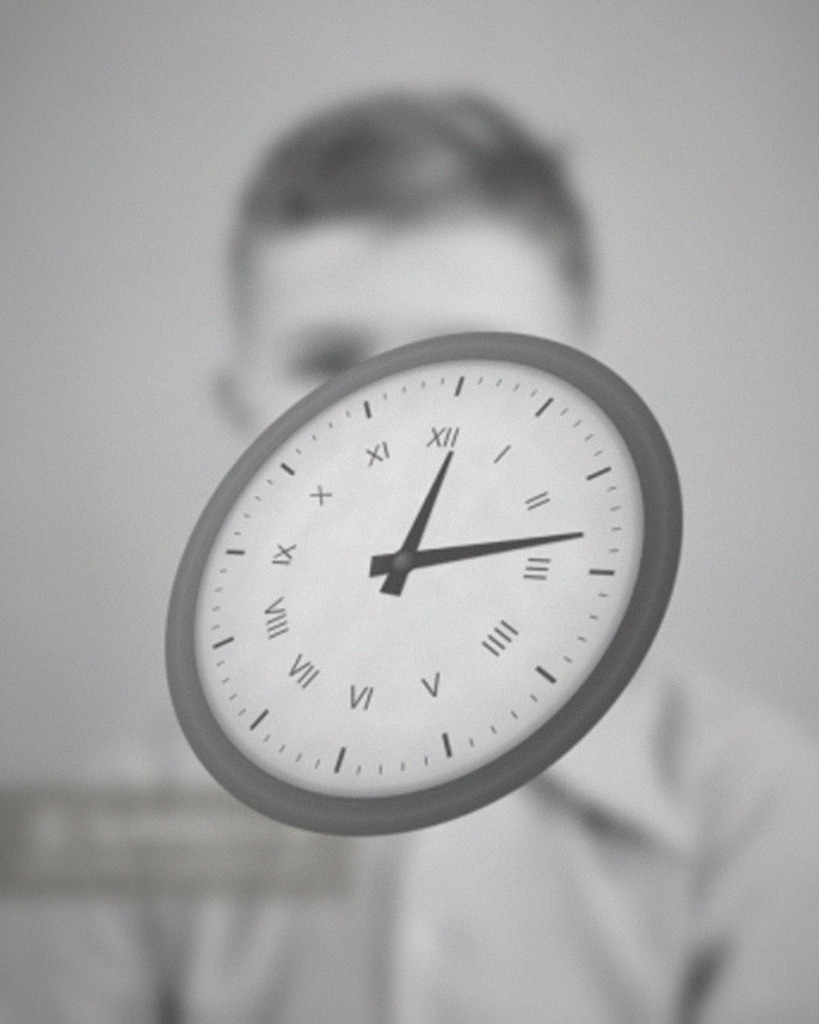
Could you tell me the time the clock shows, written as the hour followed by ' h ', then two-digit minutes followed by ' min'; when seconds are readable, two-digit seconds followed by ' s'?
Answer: 12 h 13 min
